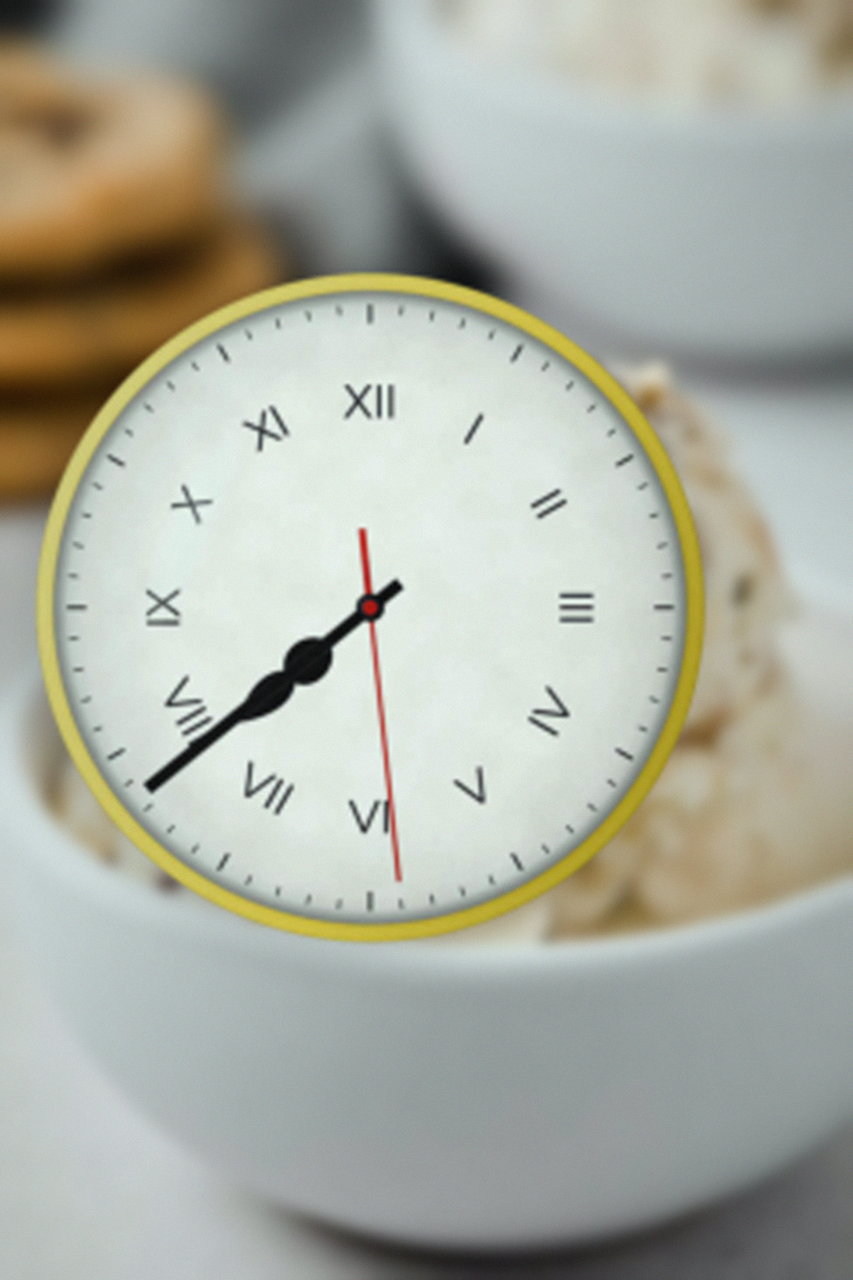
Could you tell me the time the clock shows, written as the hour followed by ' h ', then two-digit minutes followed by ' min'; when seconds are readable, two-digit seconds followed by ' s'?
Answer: 7 h 38 min 29 s
